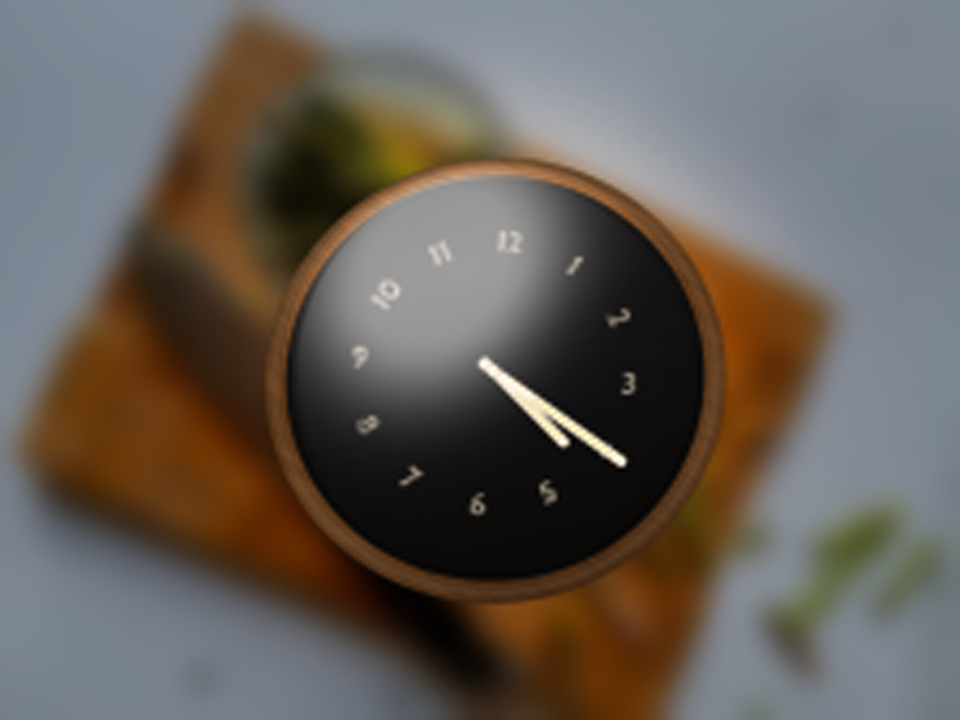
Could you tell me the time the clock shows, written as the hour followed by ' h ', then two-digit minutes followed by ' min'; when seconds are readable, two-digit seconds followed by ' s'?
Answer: 4 h 20 min
